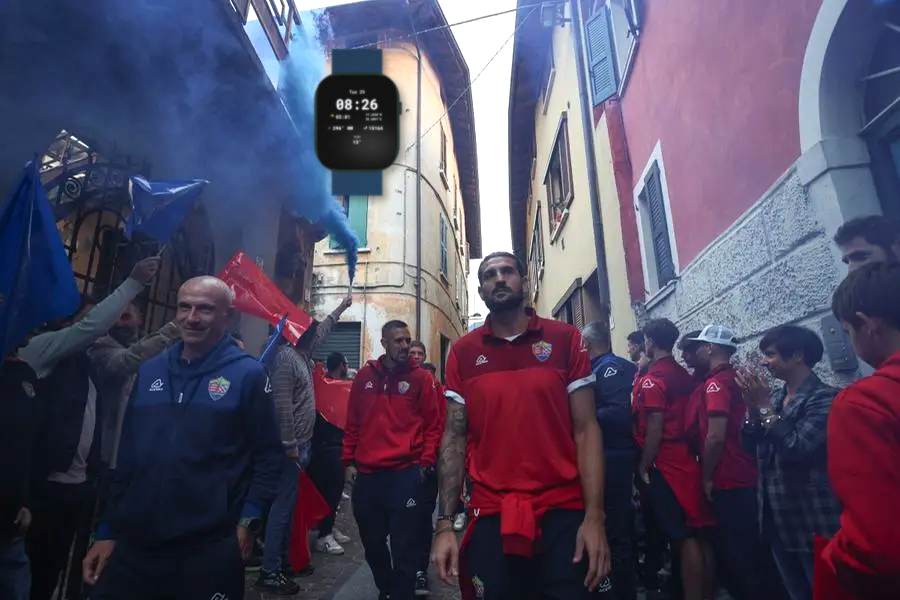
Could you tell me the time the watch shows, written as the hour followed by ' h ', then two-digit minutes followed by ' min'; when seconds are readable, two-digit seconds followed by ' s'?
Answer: 8 h 26 min
